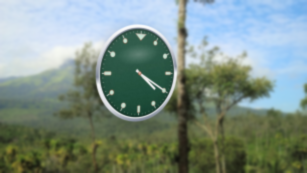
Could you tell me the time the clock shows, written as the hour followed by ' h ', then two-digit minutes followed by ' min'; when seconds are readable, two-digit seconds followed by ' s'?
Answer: 4 h 20 min
